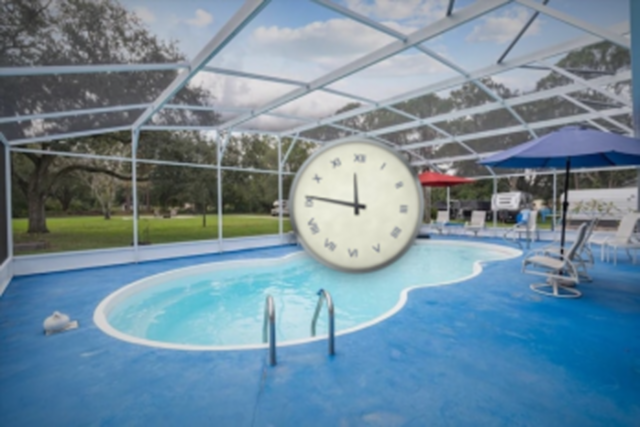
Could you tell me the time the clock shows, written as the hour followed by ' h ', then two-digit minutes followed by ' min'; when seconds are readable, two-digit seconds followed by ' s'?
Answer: 11 h 46 min
